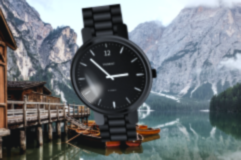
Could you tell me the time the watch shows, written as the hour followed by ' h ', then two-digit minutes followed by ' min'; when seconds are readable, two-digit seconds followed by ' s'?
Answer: 2 h 53 min
